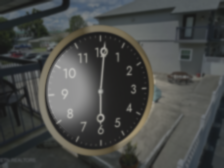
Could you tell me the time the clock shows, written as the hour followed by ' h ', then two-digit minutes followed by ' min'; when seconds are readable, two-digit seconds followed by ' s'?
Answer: 6 h 01 min
